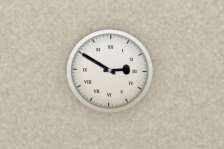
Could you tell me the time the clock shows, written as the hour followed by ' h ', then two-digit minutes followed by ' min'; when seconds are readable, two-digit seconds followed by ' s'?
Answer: 2 h 50 min
